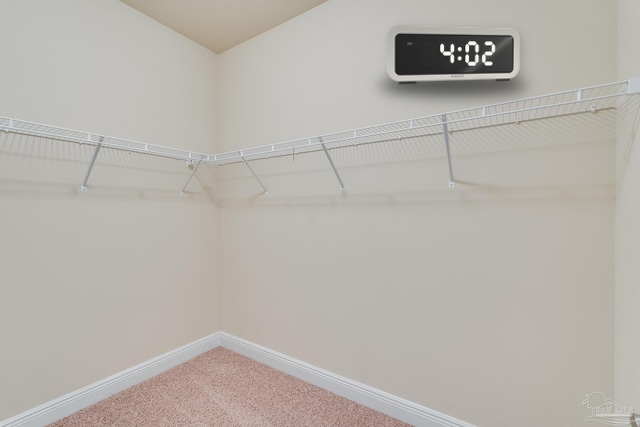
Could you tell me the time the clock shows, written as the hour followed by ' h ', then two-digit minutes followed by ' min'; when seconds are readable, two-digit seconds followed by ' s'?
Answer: 4 h 02 min
